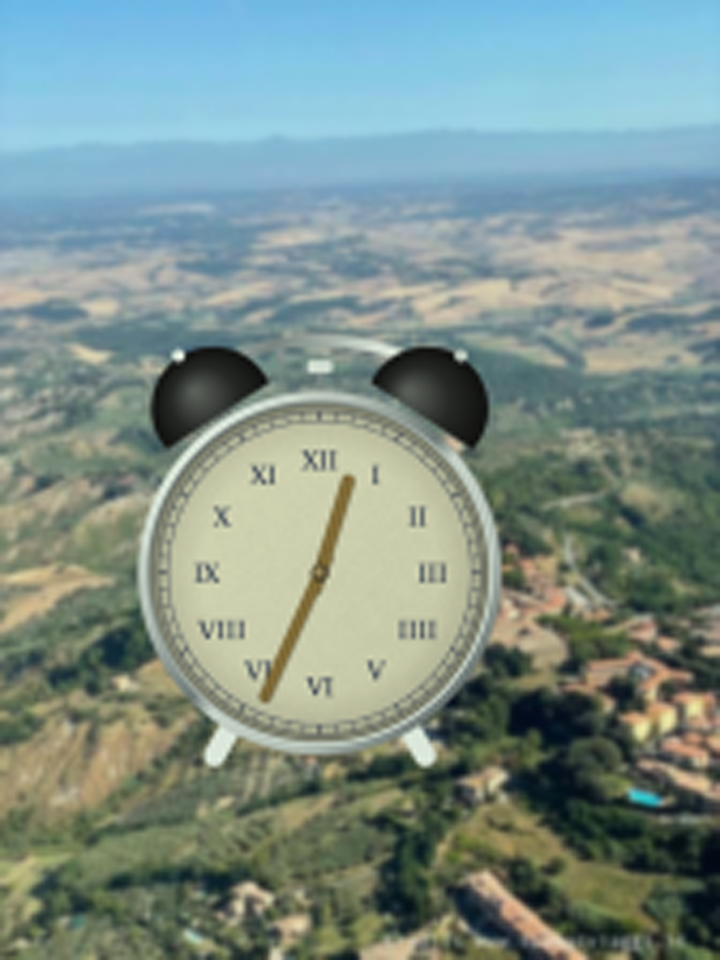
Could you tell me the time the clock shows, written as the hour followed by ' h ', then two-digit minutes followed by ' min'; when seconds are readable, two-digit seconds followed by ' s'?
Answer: 12 h 34 min
